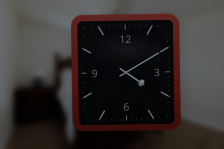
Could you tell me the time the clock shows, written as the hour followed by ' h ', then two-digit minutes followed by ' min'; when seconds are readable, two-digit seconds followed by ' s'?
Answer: 4 h 10 min
